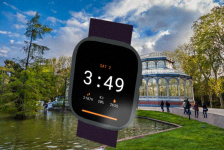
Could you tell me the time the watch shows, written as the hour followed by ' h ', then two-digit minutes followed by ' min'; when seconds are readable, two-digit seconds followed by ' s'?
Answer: 3 h 49 min
